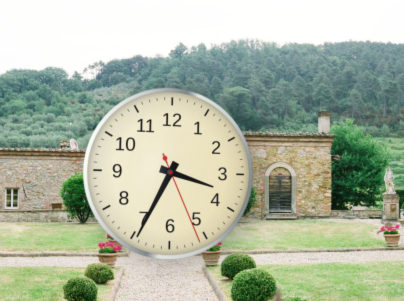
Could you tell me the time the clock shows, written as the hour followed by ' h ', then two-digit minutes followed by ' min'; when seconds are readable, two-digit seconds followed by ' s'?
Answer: 3 h 34 min 26 s
